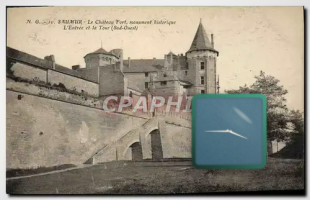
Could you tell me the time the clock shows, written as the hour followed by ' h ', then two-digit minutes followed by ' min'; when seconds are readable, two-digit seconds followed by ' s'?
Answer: 3 h 45 min
